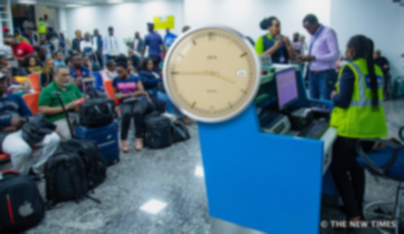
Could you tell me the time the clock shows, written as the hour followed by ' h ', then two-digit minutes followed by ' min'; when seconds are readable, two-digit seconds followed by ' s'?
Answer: 3 h 45 min
